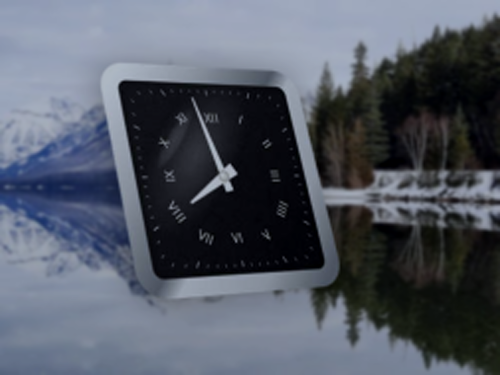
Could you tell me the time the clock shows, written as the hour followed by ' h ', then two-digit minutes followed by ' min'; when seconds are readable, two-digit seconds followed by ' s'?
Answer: 7 h 58 min
